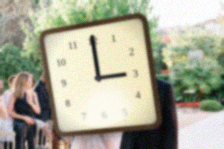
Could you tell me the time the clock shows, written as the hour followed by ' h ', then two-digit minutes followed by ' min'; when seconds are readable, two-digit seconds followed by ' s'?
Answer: 3 h 00 min
